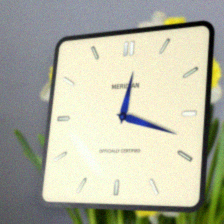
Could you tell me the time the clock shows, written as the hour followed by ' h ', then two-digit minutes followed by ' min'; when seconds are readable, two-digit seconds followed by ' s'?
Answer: 12 h 18 min
